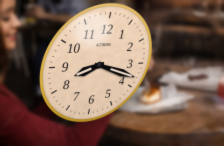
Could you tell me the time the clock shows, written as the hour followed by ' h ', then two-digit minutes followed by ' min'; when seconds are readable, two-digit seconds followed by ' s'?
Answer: 8 h 18 min
